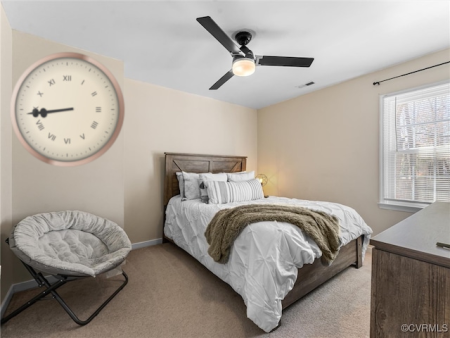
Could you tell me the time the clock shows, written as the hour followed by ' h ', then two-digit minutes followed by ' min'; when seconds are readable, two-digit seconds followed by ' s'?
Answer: 8 h 44 min
